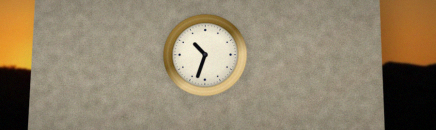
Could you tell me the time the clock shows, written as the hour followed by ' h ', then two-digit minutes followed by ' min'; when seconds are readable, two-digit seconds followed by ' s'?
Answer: 10 h 33 min
